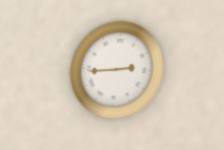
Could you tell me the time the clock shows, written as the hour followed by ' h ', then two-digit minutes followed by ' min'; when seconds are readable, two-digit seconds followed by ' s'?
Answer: 2 h 44 min
